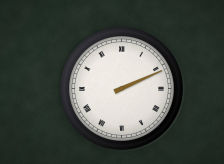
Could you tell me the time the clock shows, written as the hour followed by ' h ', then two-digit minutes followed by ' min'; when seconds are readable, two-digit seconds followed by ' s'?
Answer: 2 h 11 min
